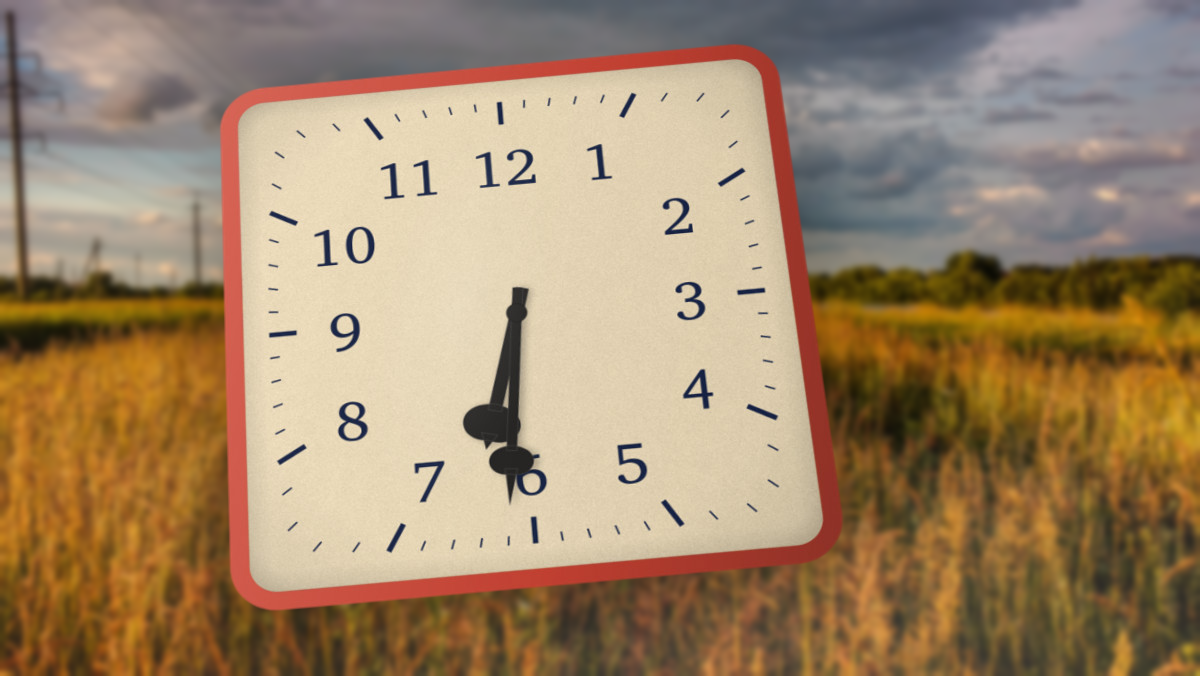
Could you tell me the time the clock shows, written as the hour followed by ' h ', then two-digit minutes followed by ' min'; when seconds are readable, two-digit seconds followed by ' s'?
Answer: 6 h 31 min
